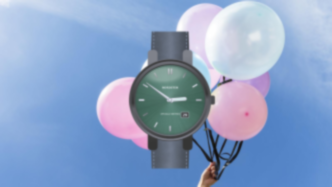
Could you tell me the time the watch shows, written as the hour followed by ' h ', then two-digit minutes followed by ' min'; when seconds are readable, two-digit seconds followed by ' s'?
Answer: 2 h 51 min
